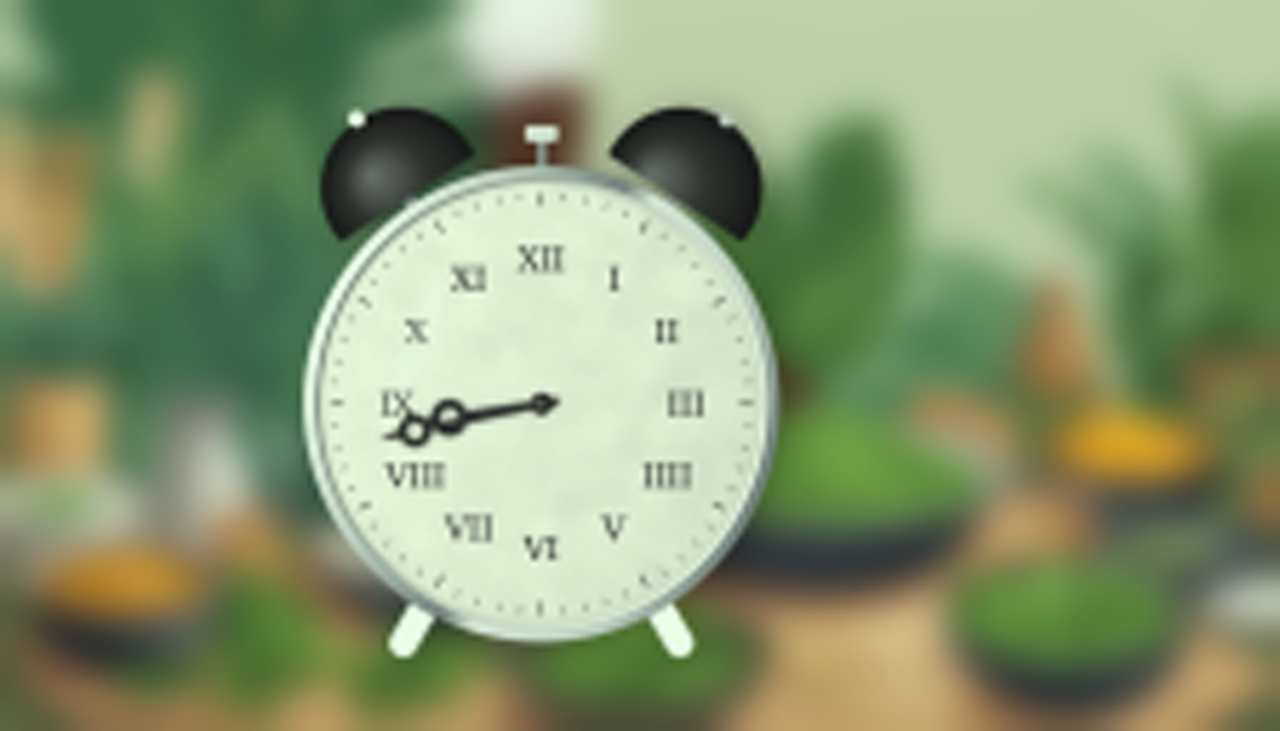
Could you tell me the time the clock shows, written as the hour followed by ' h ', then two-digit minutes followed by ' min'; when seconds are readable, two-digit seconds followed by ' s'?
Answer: 8 h 43 min
